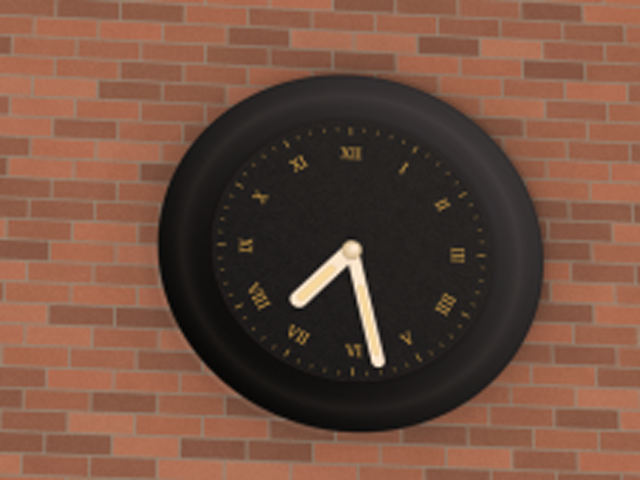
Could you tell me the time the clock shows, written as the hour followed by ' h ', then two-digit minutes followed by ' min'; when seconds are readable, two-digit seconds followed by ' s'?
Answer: 7 h 28 min
